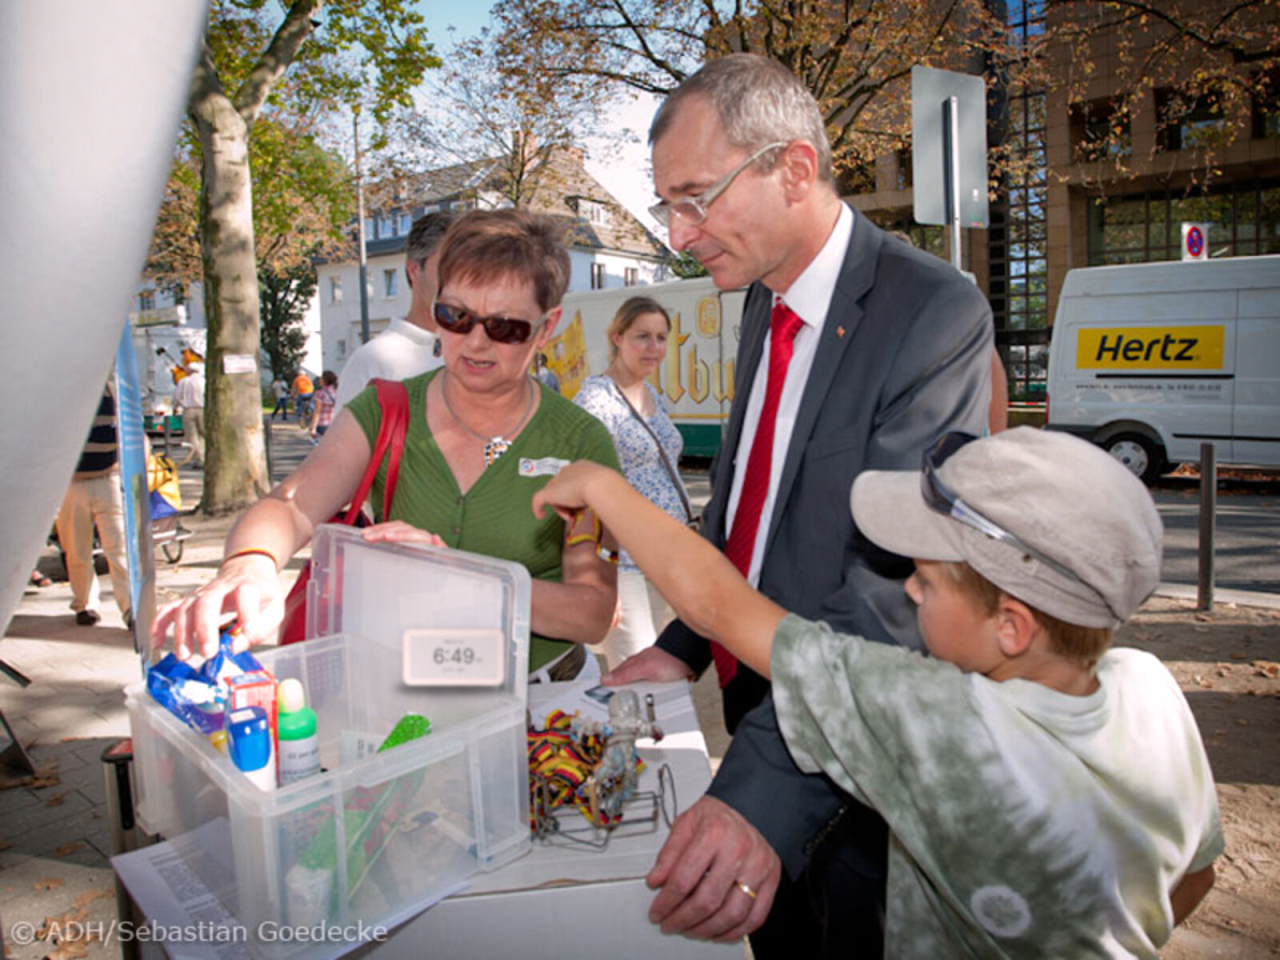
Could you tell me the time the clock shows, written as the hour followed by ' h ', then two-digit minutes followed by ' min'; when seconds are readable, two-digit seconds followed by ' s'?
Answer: 6 h 49 min
